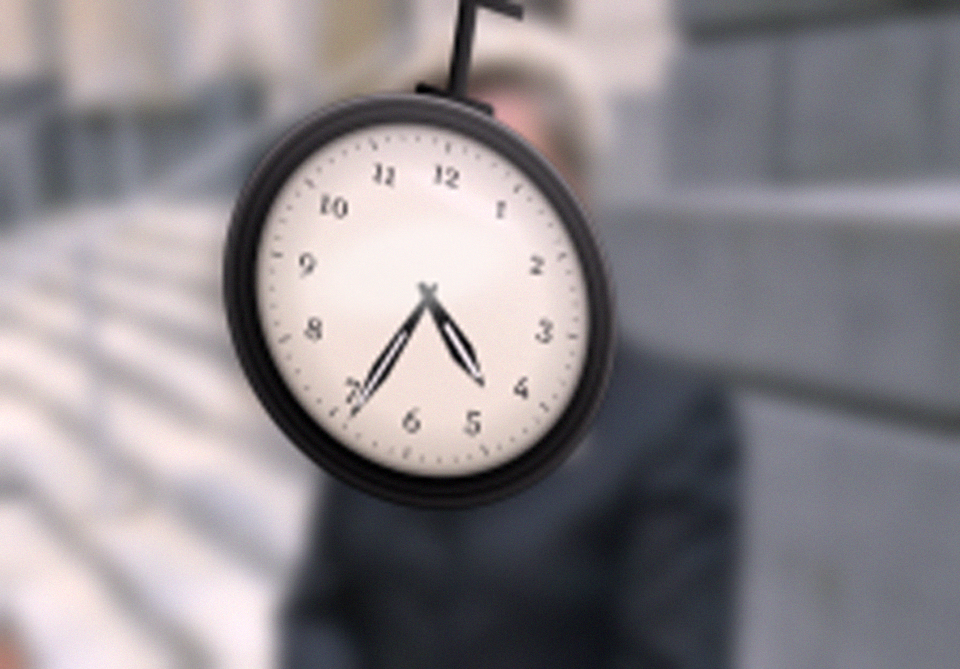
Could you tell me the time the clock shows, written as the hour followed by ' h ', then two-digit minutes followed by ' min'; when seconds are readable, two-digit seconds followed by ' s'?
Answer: 4 h 34 min
